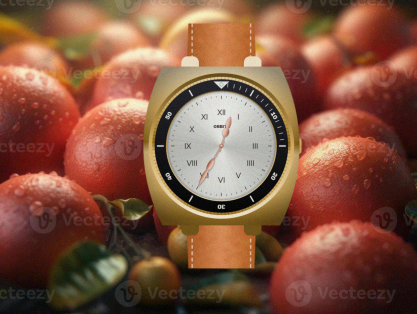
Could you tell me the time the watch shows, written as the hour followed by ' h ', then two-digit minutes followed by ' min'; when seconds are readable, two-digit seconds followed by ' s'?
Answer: 12 h 35 min
